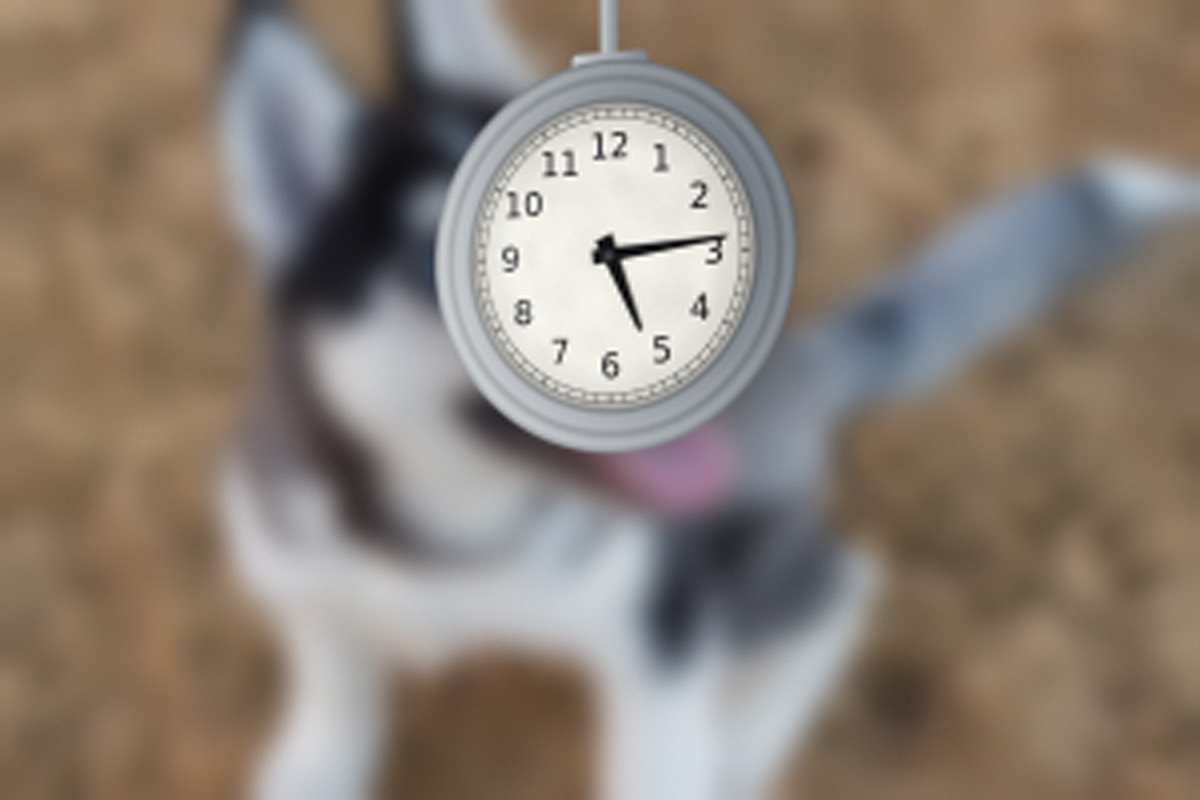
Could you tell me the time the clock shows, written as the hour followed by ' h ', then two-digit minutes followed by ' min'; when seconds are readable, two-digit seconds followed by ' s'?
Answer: 5 h 14 min
